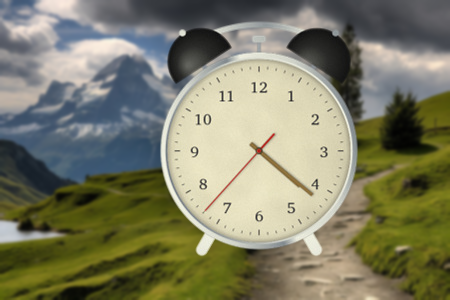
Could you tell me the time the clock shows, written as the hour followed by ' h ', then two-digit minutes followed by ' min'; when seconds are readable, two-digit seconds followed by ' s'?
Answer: 4 h 21 min 37 s
